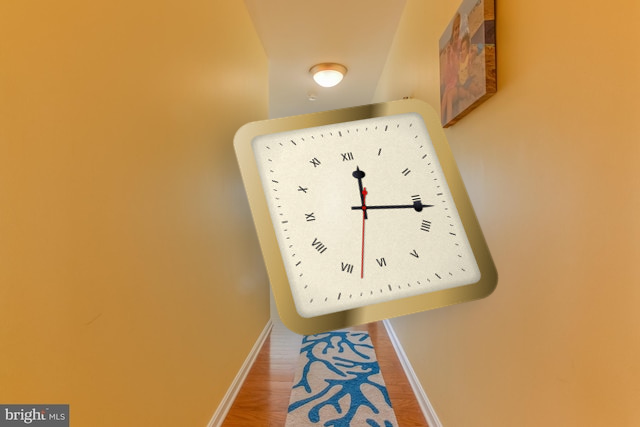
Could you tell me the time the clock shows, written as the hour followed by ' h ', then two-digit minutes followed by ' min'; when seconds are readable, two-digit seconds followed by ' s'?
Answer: 12 h 16 min 33 s
